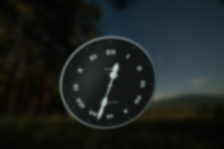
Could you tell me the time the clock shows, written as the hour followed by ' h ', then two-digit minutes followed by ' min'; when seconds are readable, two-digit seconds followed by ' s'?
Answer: 12 h 33 min
